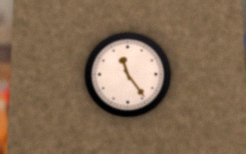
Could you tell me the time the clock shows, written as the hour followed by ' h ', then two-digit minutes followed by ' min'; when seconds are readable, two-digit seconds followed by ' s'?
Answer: 11 h 24 min
